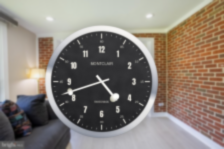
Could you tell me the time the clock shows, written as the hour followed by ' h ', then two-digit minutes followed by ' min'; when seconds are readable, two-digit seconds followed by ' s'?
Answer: 4 h 42 min
